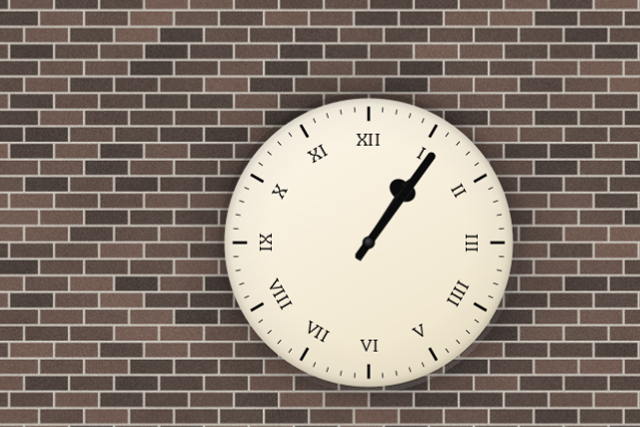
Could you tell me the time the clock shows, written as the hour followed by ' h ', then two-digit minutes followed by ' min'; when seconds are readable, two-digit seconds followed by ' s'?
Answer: 1 h 06 min
